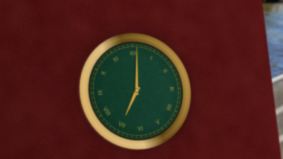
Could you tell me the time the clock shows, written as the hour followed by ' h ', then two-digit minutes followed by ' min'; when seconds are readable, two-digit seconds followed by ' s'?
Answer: 7 h 01 min
